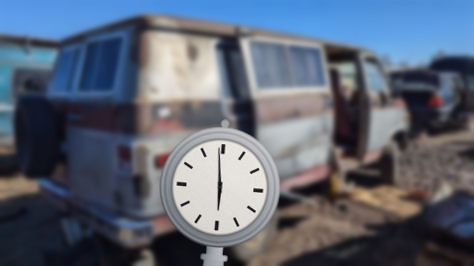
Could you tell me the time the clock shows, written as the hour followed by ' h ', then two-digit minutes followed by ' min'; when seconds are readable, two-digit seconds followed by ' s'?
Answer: 5 h 59 min
